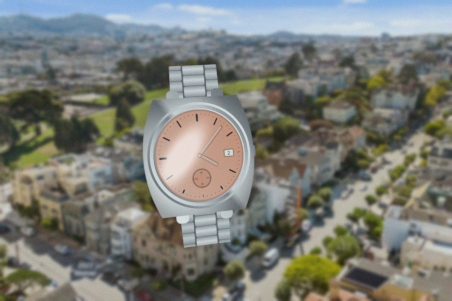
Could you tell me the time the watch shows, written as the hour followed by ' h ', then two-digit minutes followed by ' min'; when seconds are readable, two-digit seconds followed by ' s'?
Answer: 4 h 07 min
